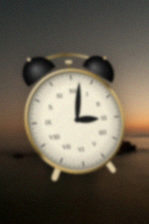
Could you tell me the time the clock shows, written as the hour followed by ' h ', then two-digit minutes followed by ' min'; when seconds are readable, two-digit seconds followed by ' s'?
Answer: 3 h 02 min
